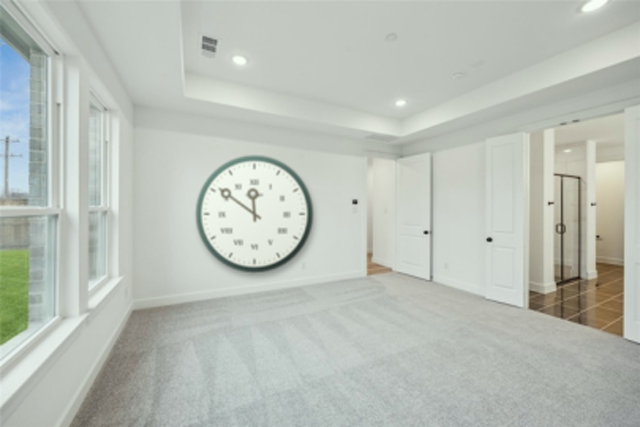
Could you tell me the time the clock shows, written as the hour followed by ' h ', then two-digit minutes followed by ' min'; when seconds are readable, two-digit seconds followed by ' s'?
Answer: 11 h 51 min
